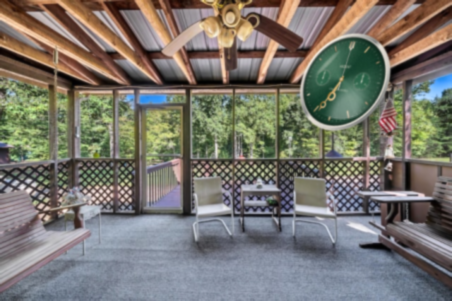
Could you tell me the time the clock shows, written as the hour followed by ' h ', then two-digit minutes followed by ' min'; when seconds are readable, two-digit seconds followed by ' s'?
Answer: 6 h 34 min
